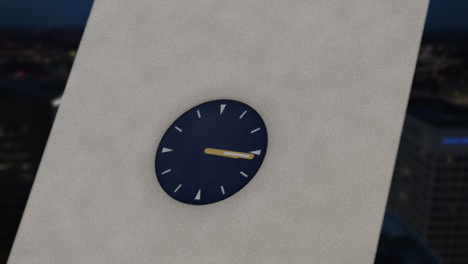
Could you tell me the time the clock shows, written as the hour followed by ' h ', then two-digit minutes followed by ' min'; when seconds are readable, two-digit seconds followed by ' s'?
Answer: 3 h 16 min
